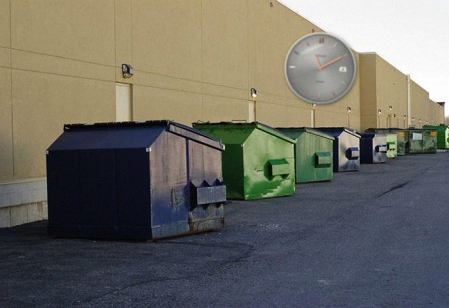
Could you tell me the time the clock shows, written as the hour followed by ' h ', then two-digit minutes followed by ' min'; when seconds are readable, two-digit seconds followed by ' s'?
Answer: 11 h 10 min
